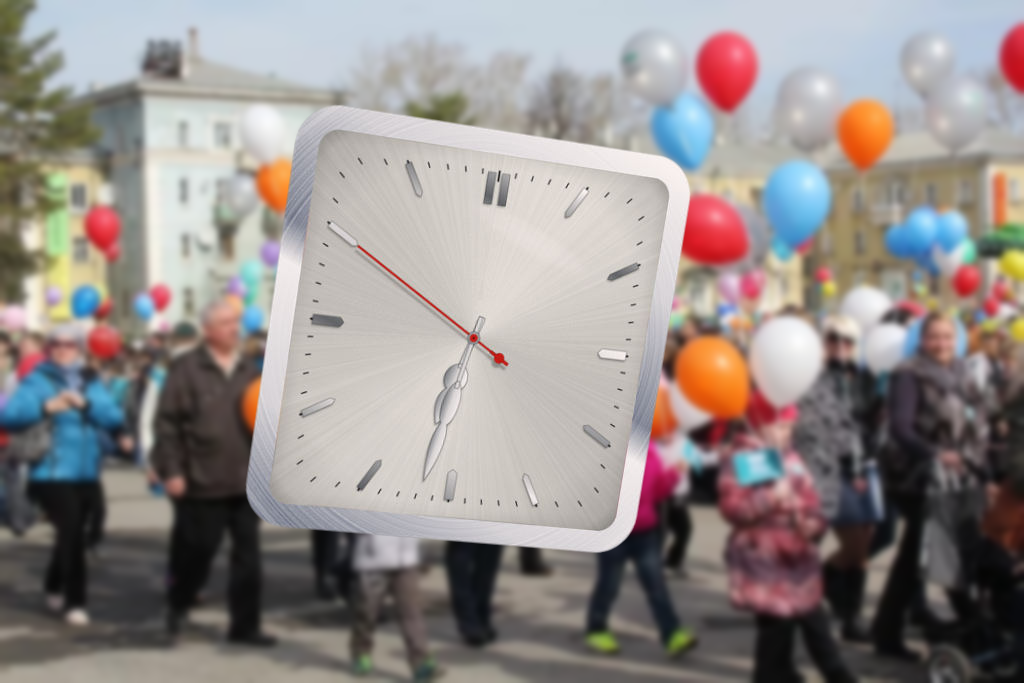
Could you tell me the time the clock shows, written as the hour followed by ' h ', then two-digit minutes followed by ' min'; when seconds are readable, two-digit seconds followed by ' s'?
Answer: 6 h 31 min 50 s
